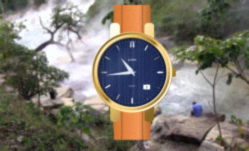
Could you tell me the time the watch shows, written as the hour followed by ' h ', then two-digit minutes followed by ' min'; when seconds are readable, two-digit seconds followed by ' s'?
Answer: 10 h 44 min
